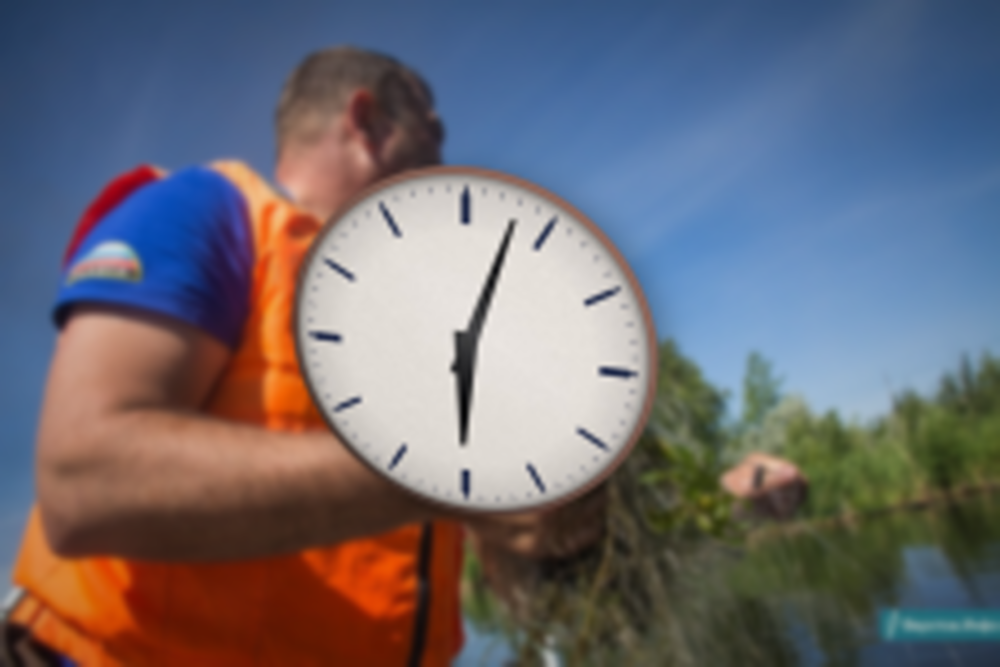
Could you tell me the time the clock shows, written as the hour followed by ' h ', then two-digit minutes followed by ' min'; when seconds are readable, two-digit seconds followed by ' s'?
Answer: 6 h 03 min
